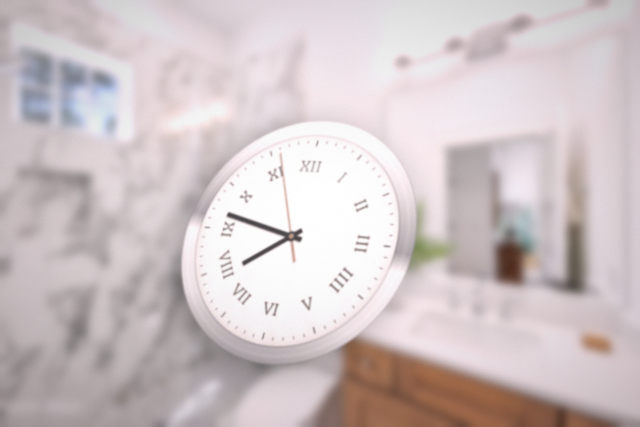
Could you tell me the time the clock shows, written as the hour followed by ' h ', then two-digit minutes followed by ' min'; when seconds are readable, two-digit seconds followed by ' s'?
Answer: 7 h 46 min 56 s
